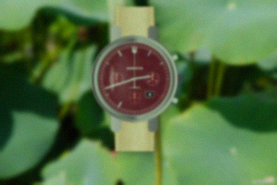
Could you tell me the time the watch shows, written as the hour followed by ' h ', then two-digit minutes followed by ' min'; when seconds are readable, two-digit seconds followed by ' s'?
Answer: 2 h 42 min
